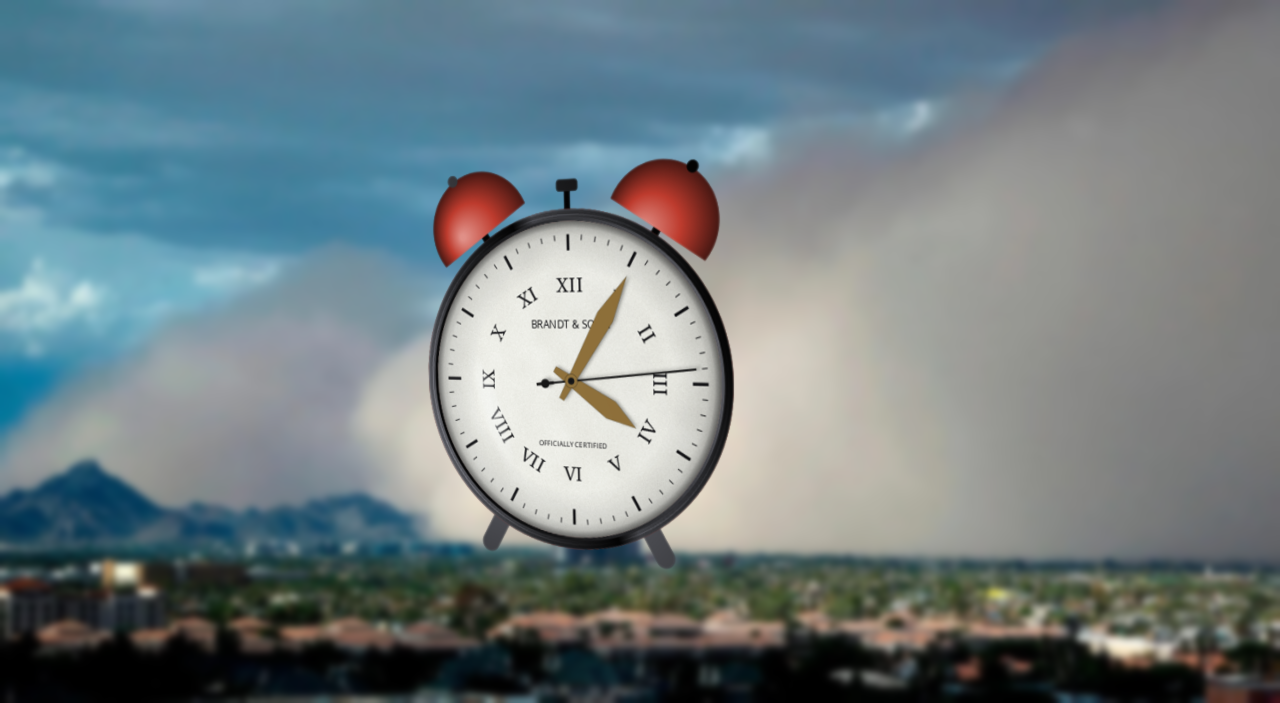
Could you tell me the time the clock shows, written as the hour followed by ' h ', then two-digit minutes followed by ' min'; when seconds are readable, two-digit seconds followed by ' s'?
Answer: 4 h 05 min 14 s
